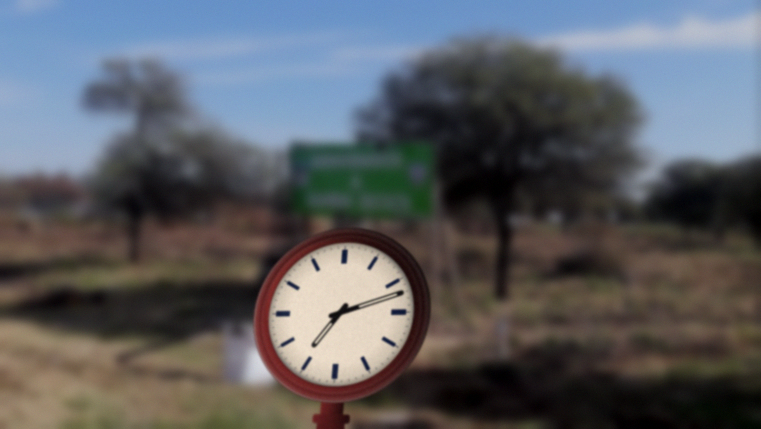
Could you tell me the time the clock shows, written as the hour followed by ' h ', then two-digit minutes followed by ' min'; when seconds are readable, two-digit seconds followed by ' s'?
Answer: 7 h 12 min
